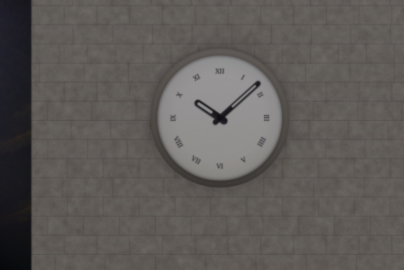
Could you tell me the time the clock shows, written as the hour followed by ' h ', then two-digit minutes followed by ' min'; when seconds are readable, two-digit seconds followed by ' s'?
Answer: 10 h 08 min
